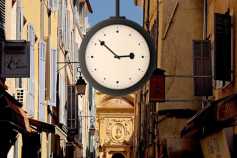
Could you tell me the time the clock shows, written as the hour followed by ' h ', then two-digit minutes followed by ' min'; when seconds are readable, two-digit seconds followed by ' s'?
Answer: 2 h 52 min
